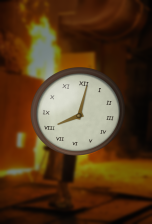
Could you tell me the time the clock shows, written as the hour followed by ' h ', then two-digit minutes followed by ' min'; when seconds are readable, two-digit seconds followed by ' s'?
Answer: 8 h 01 min
